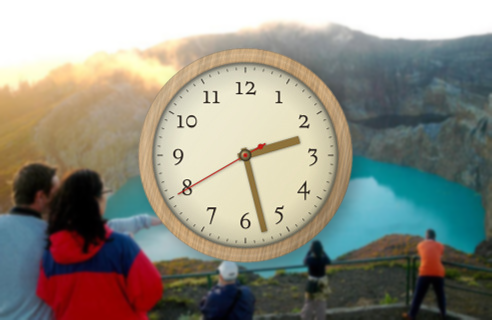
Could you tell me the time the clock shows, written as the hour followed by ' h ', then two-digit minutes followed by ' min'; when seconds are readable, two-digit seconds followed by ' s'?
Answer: 2 h 27 min 40 s
